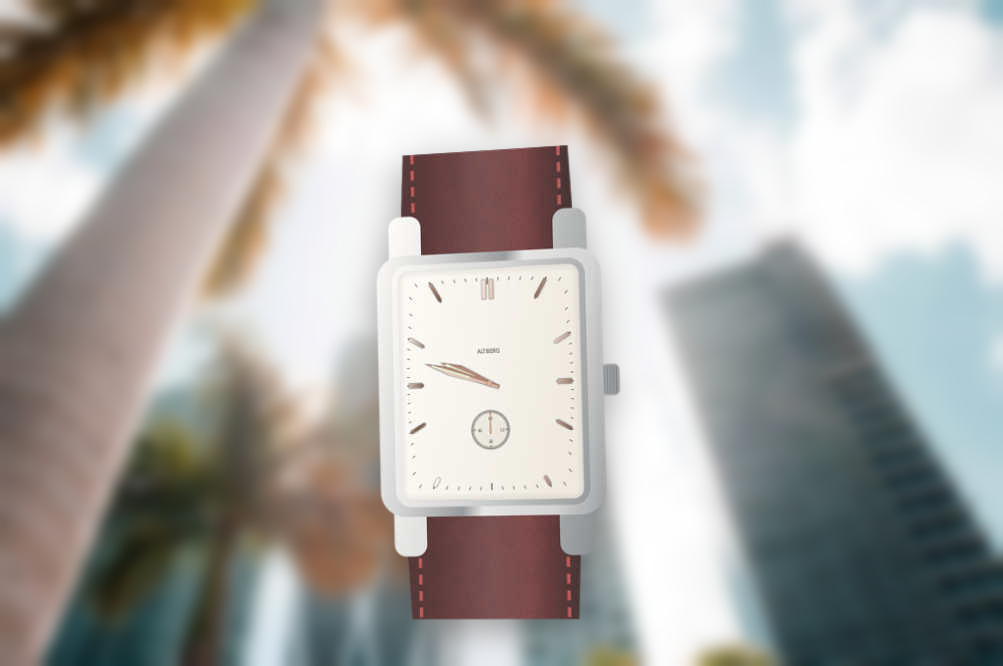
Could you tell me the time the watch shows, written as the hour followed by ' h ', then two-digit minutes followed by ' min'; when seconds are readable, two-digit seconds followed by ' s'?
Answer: 9 h 48 min
